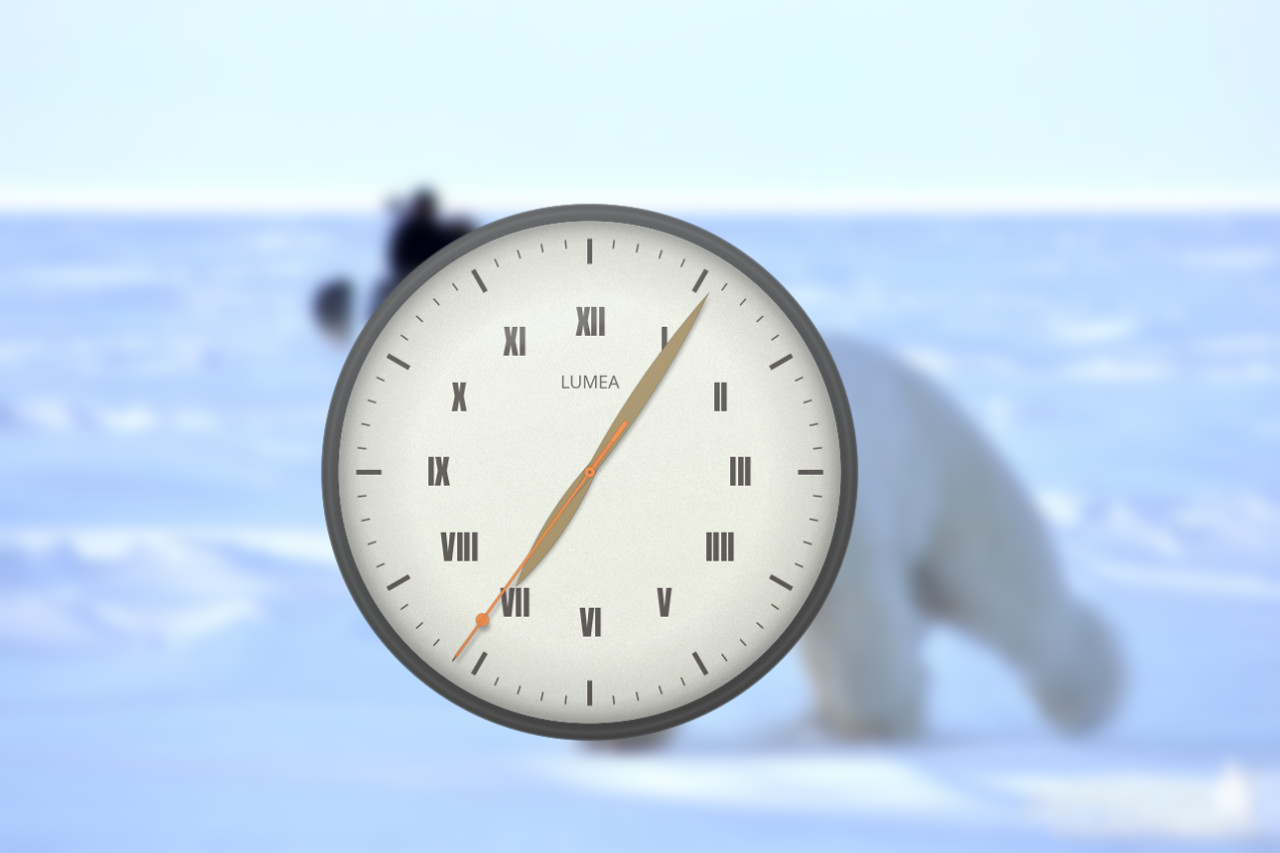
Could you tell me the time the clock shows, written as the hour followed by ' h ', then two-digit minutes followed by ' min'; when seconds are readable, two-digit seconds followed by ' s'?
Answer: 7 h 05 min 36 s
